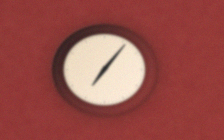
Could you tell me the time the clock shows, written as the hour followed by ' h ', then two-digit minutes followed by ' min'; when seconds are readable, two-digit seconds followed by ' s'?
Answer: 7 h 06 min
